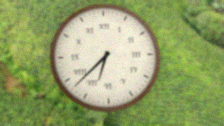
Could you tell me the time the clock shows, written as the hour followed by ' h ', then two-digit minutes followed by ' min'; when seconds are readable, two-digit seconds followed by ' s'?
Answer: 6 h 38 min
